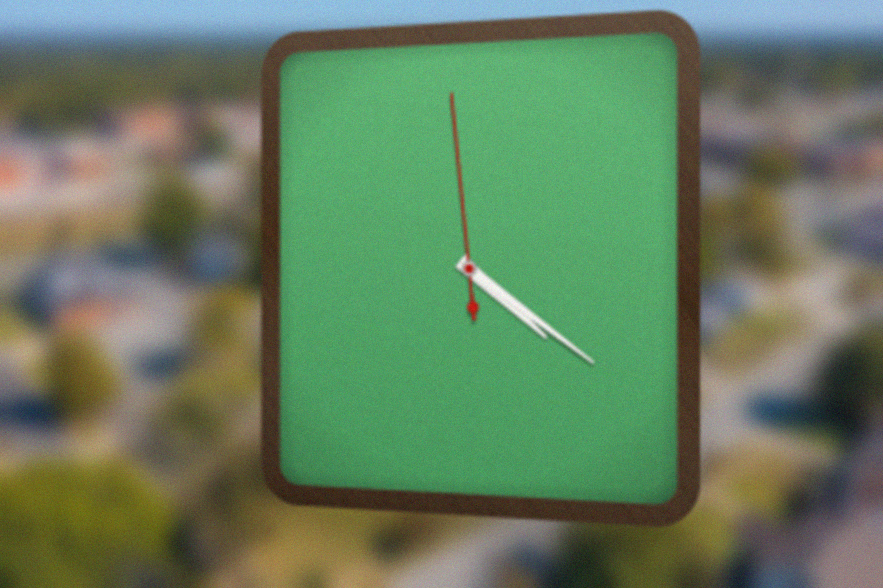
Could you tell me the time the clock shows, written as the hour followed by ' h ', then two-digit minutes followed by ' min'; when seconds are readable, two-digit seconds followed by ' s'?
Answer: 4 h 20 min 59 s
